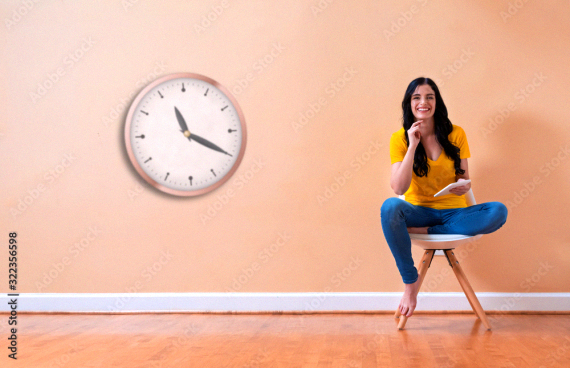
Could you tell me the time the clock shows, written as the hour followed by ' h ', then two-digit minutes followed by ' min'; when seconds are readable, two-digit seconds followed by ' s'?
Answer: 11 h 20 min
